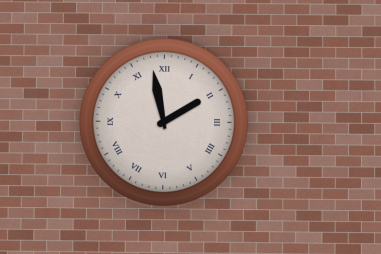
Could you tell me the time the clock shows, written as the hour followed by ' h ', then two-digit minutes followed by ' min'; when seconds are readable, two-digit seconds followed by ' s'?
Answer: 1 h 58 min
